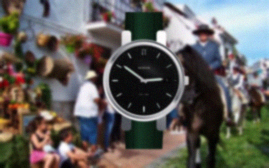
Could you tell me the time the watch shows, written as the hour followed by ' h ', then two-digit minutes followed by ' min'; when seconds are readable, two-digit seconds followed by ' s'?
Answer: 2 h 51 min
